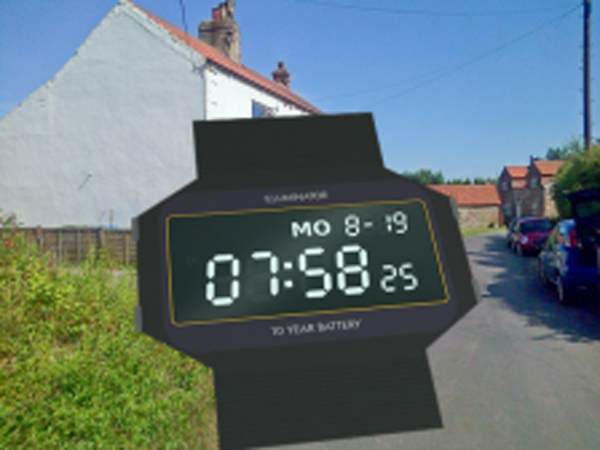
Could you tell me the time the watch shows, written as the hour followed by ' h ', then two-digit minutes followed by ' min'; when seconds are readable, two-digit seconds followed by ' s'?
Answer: 7 h 58 min 25 s
